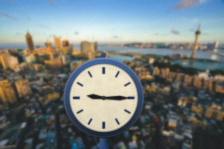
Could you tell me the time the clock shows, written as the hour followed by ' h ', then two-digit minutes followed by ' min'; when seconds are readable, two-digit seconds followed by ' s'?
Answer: 9 h 15 min
